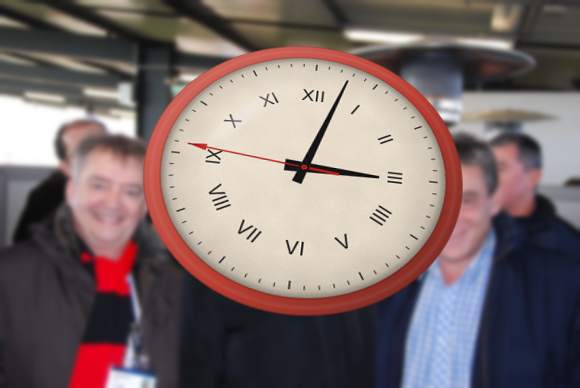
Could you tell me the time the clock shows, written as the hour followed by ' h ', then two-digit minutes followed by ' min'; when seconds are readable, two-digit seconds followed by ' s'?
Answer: 3 h 02 min 46 s
